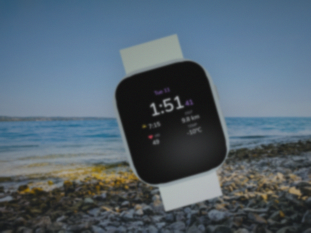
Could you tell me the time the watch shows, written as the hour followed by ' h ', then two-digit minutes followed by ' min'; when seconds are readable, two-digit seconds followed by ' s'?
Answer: 1 h 51 min
